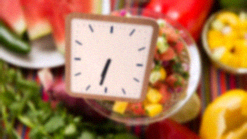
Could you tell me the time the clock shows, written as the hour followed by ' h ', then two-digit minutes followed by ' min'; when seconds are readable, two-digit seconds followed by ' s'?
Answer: 6 h 32 min
